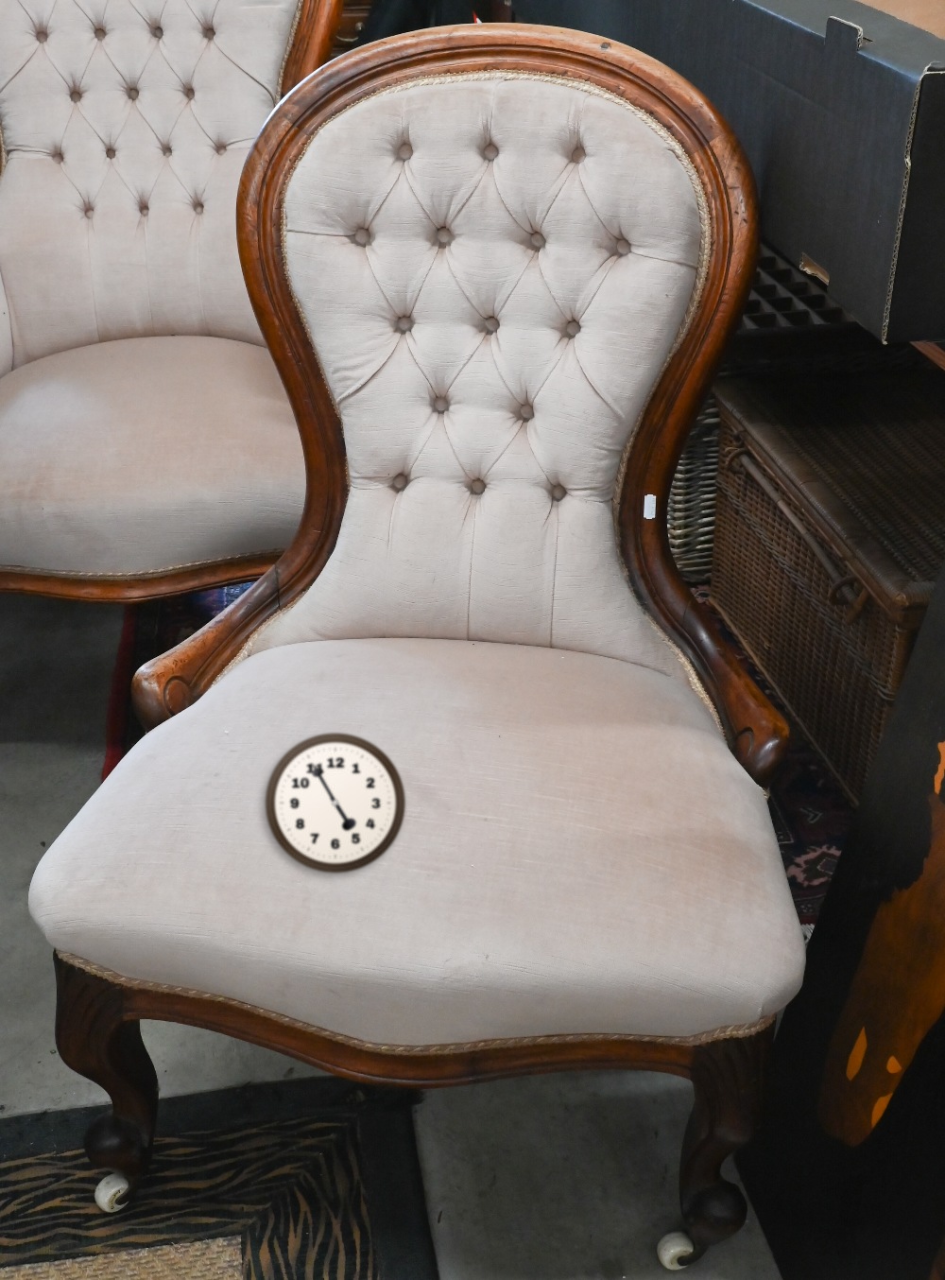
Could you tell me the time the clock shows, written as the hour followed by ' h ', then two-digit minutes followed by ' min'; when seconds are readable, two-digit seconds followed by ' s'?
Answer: 4 h 55 min
